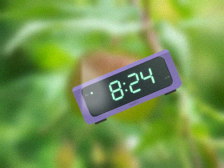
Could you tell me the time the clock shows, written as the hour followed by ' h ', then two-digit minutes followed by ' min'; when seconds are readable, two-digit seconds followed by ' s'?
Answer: 8 h 24 min
